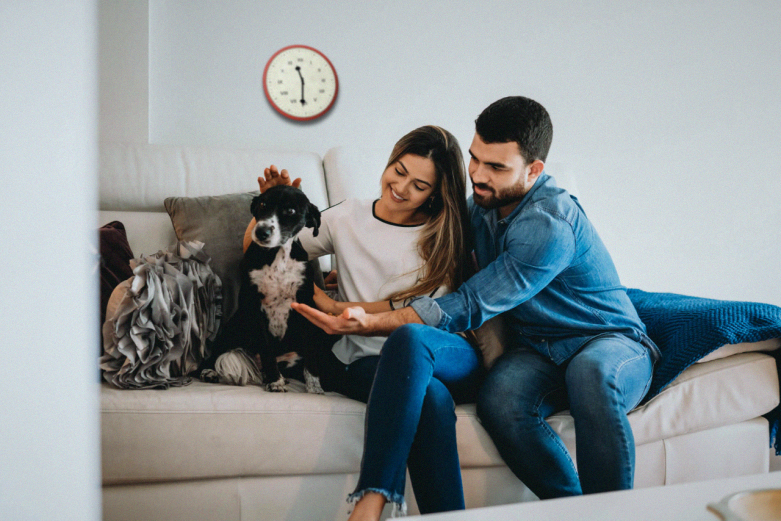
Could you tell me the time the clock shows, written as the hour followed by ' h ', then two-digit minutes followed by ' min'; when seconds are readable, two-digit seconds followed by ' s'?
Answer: 11 h 31 min
